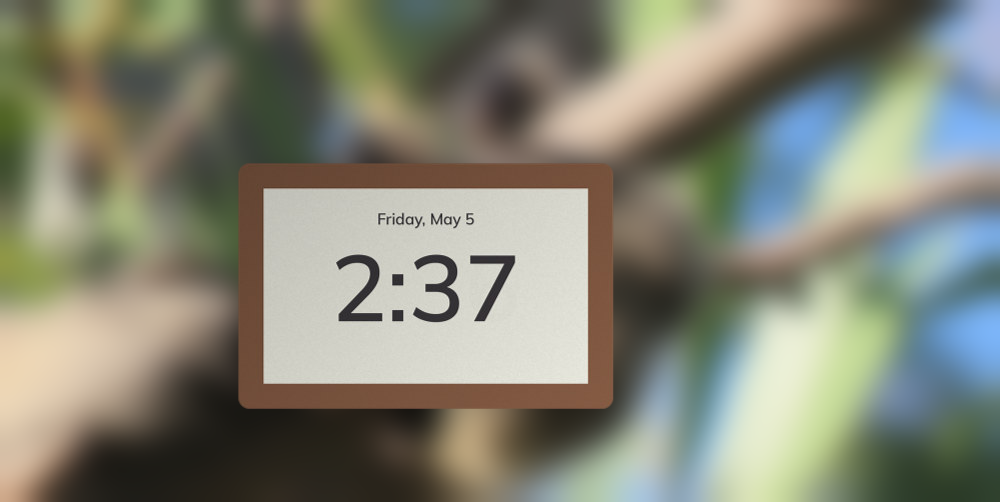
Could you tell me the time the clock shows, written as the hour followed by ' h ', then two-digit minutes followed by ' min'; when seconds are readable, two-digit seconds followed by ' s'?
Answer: 2 h 37 min
